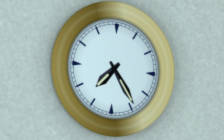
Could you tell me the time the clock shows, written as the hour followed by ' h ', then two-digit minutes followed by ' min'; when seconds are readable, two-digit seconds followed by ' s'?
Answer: 7 h 24 min
